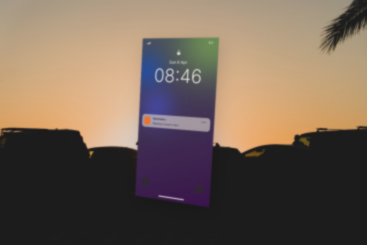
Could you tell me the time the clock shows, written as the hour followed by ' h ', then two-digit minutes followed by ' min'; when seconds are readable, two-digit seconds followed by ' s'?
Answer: 8 h 46 min
